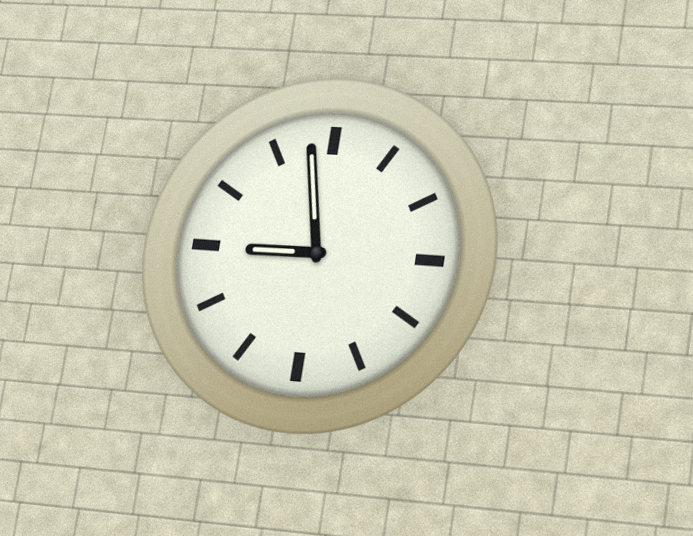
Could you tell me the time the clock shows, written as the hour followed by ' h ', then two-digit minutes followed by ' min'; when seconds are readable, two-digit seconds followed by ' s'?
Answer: 8 h 58 min
